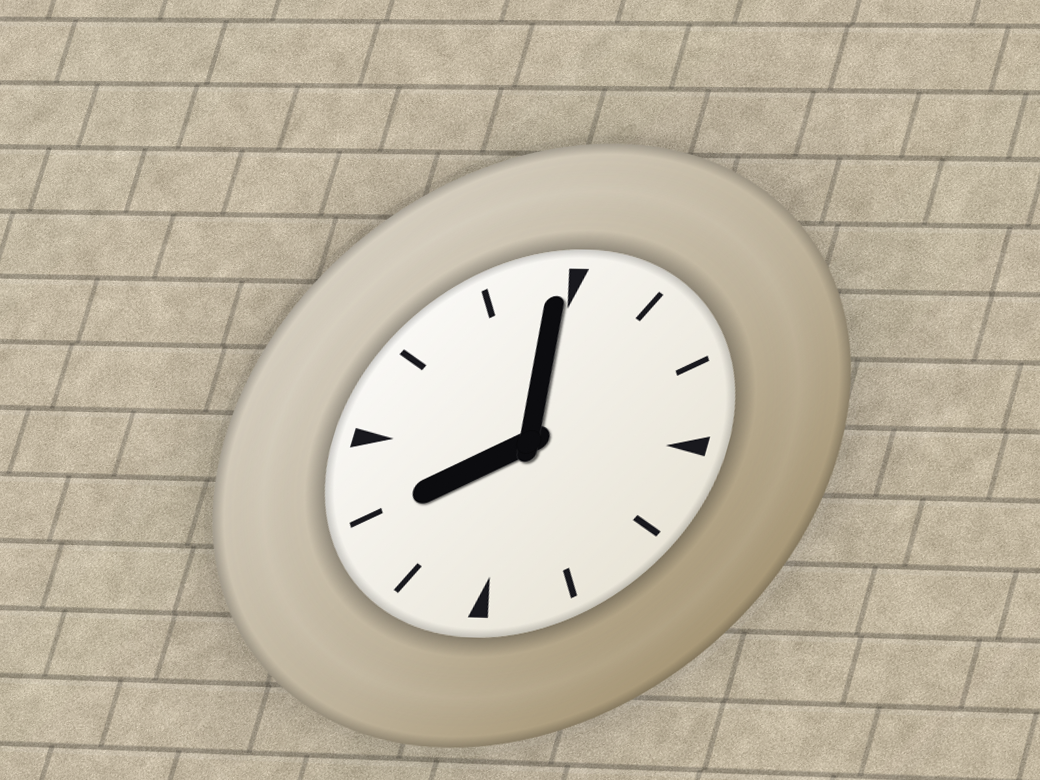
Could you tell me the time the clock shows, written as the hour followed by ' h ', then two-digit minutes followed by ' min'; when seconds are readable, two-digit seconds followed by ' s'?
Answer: 7 h 59 min
